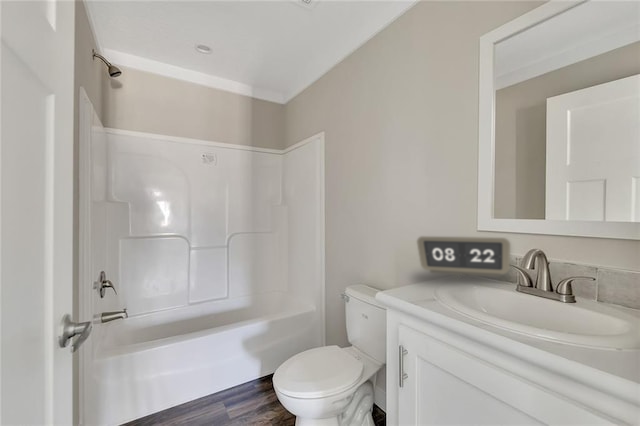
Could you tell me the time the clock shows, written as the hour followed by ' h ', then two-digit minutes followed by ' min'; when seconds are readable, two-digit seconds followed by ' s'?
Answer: 8 h 22 min
